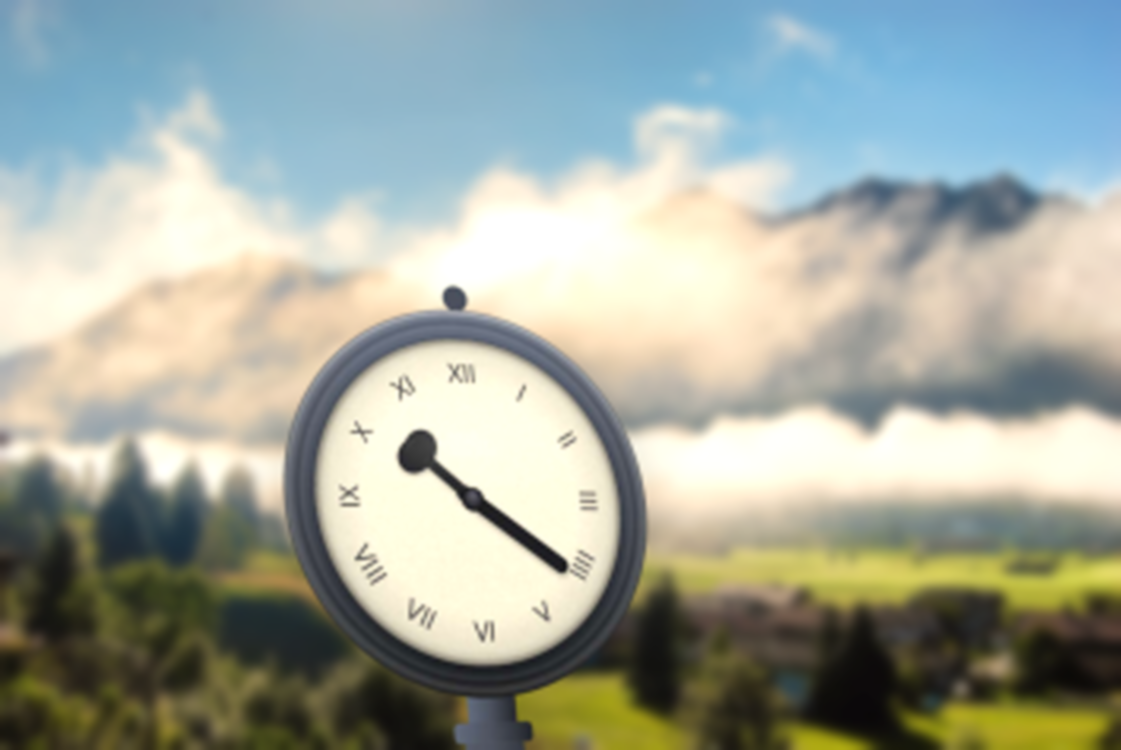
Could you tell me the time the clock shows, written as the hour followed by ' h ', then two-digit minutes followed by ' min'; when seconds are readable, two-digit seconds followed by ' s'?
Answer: 10 h 21 min
